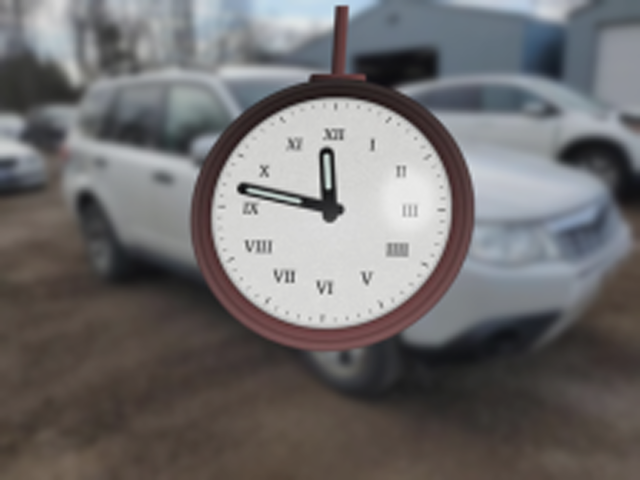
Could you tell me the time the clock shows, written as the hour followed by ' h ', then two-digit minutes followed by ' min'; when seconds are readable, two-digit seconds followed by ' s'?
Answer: 11 h 47 min
